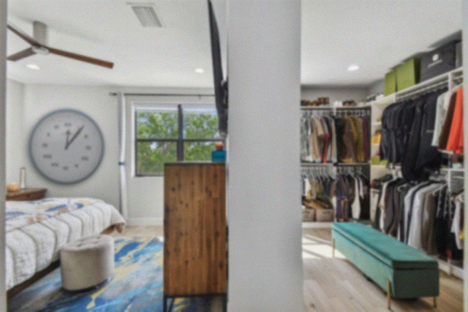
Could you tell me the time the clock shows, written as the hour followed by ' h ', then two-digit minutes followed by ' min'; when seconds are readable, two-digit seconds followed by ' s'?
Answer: 12 h 06 min
